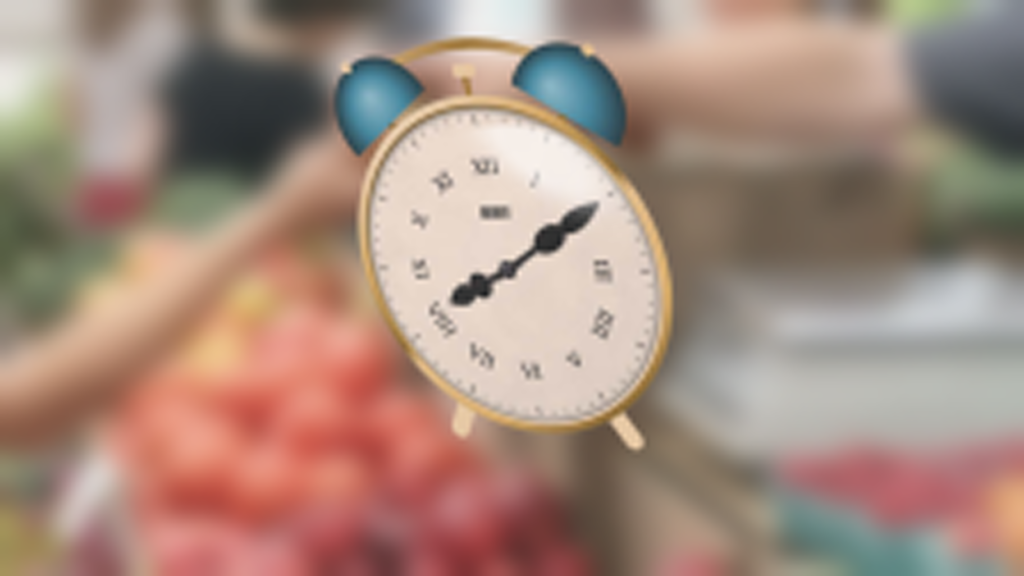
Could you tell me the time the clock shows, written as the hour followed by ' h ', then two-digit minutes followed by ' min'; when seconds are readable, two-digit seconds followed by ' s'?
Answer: 8 h 10 min
